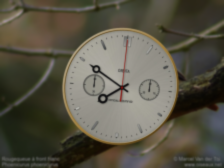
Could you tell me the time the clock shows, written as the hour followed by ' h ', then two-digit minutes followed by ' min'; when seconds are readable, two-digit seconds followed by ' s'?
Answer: 7 h 50 min
